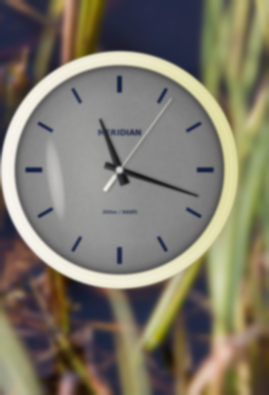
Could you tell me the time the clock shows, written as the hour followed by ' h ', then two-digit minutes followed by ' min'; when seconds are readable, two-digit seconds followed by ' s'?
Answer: 11 h 18 min 06 s
